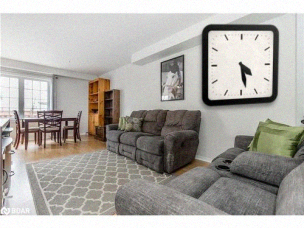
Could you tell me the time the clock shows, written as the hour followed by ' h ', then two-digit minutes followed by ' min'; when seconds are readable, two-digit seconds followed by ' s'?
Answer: 4 h 28 min
